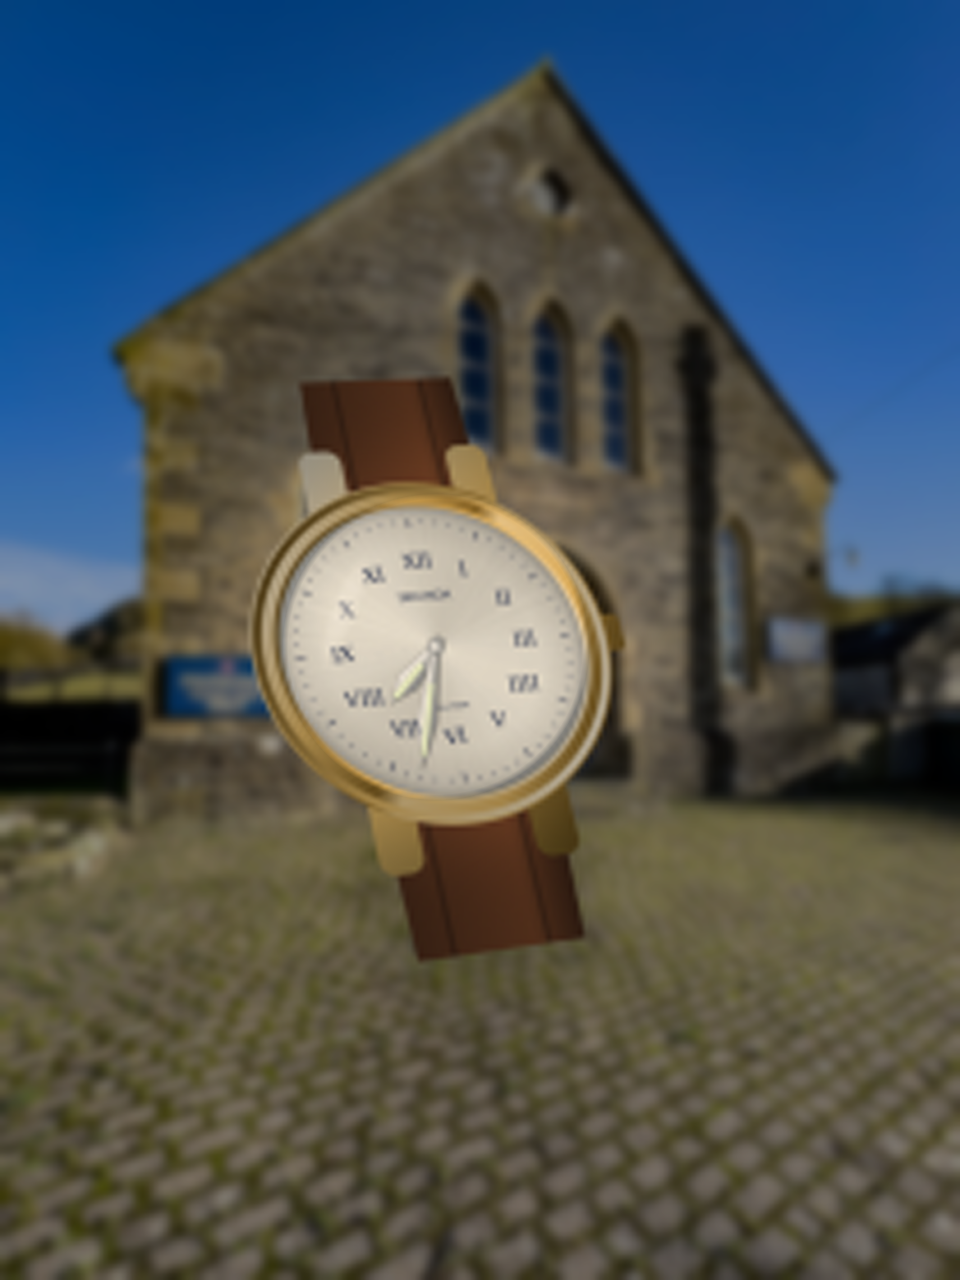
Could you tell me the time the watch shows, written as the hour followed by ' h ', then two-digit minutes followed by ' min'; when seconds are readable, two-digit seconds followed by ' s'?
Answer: 7 h 33 min
